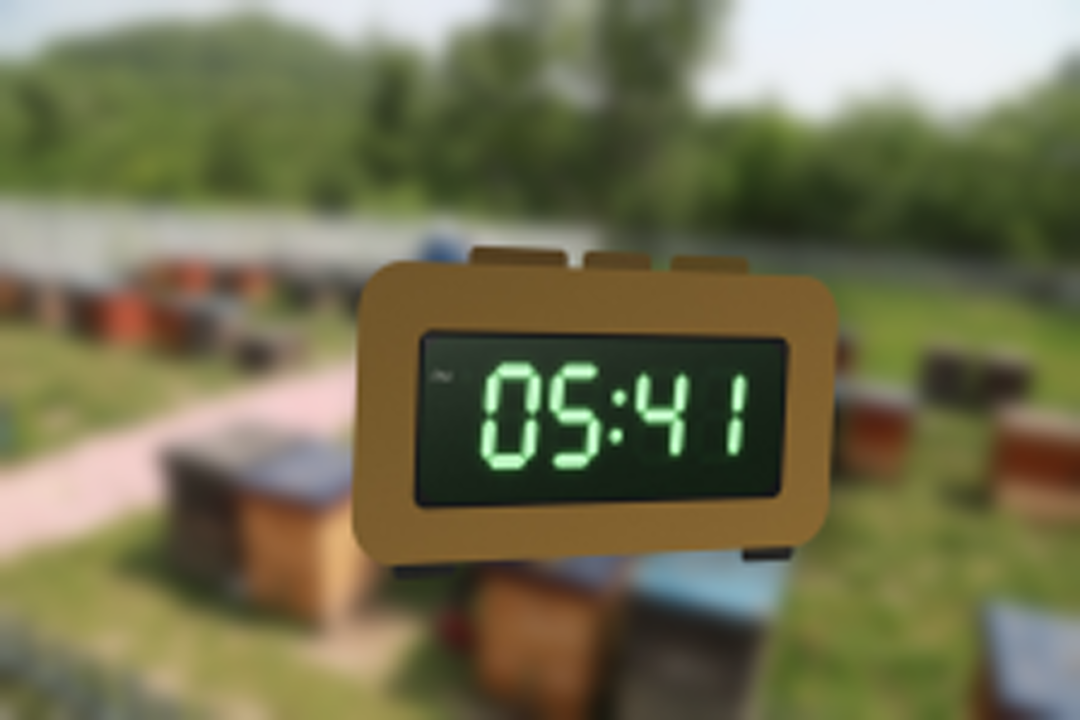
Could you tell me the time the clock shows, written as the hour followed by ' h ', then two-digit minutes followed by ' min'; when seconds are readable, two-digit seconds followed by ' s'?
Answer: 5 h 41 min
